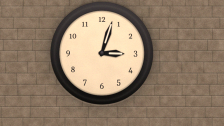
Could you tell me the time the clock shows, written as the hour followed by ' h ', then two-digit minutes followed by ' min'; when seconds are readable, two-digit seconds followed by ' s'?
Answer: 3 h 03 min
